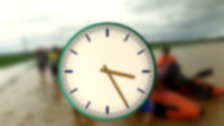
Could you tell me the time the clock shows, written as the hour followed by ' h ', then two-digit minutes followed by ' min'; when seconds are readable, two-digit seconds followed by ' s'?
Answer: 3 h 25 min
